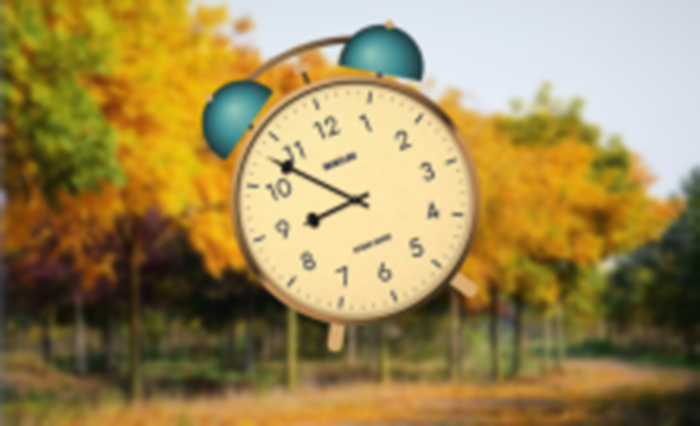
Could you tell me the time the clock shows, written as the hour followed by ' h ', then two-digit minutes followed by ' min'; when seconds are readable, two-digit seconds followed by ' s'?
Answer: 8 h 53 min
